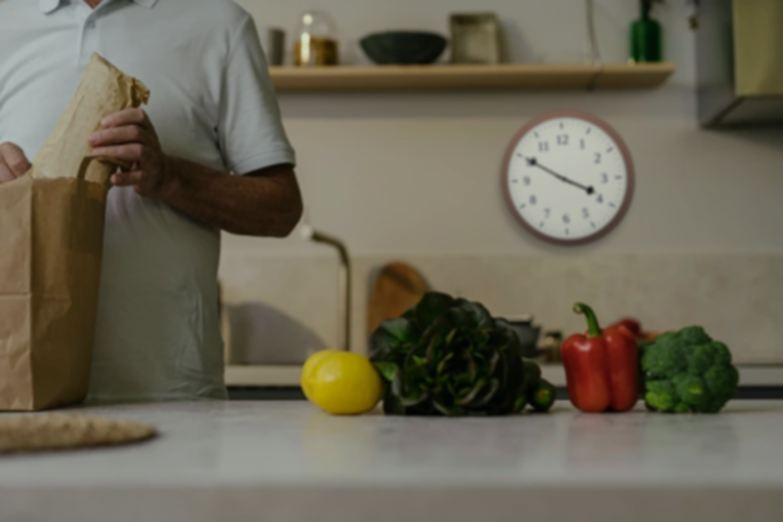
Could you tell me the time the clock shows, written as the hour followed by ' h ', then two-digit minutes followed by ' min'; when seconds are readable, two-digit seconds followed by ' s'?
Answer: 3 h 50 min
